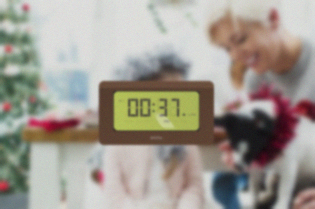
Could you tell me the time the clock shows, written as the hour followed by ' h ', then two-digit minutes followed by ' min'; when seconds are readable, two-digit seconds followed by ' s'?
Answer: 0 h 37 min
